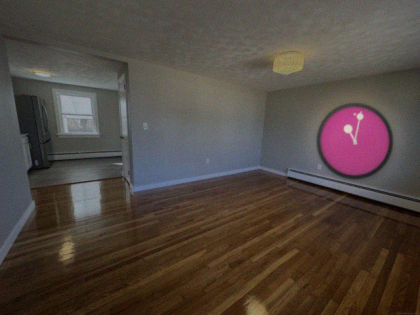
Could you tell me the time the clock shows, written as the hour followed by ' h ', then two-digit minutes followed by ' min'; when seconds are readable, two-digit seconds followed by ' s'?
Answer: 11 h 02 min
